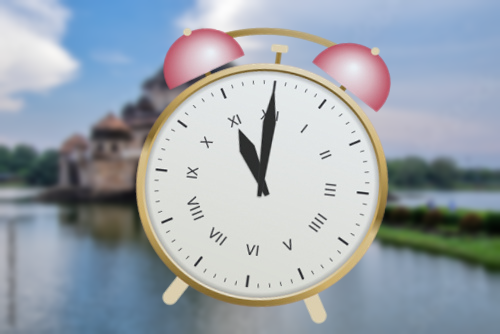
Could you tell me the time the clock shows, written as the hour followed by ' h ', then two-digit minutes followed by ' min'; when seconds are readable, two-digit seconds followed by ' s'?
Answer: 11 h 00 min
